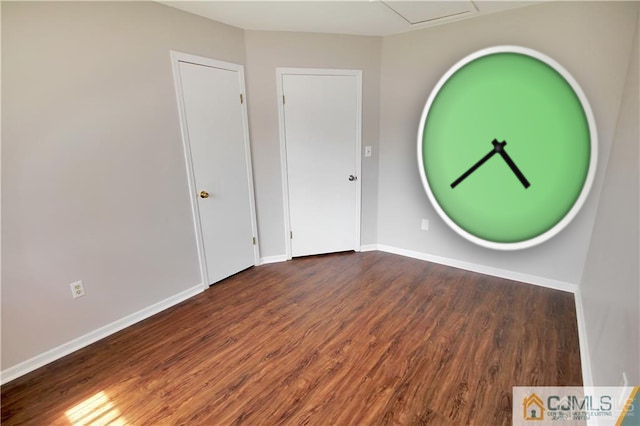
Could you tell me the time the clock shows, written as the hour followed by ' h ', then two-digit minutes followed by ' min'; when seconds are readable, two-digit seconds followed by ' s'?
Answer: 4 h 39 min
